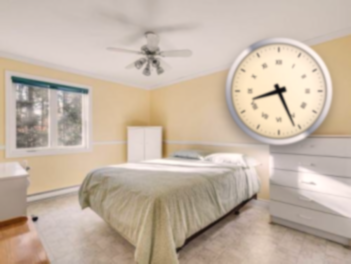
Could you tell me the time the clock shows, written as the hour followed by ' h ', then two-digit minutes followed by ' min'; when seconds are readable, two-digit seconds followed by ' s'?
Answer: 8 h 26 min
